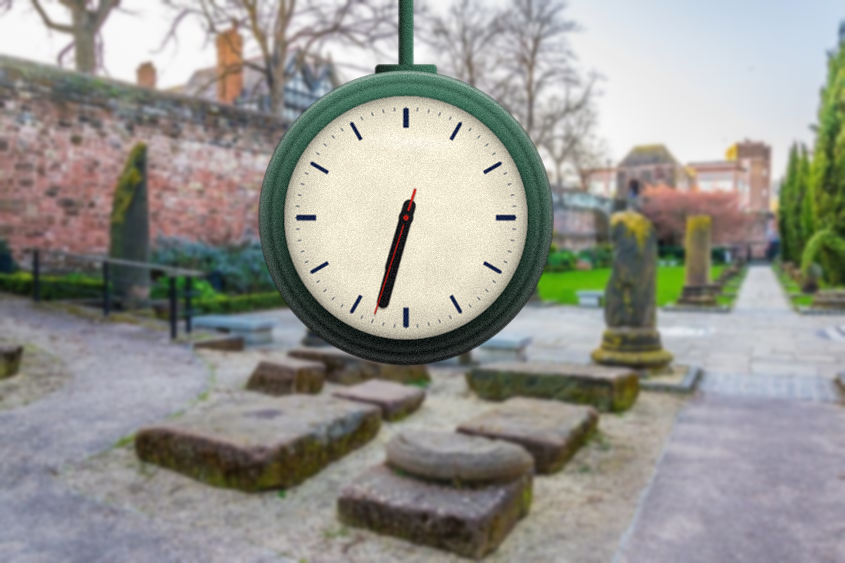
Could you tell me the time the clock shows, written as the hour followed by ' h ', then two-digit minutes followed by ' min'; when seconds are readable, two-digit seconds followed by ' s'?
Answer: 6 h 32 min 33 s
